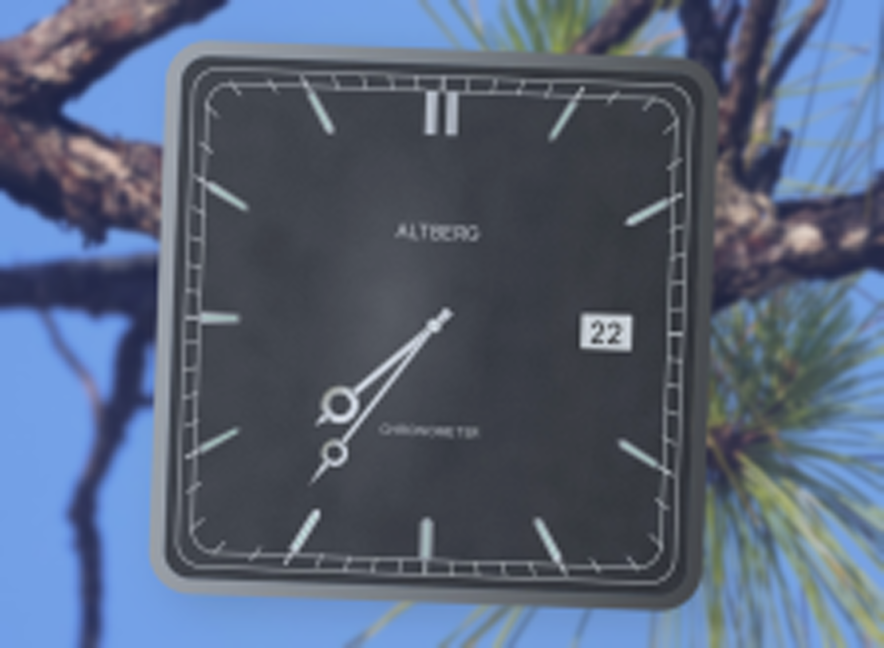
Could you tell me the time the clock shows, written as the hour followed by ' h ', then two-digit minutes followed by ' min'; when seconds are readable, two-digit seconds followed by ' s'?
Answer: 7 h 36 min
